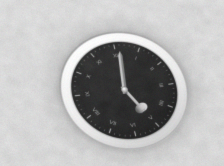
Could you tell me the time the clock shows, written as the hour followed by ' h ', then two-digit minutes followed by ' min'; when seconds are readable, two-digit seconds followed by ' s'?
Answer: 5 h 01 min
